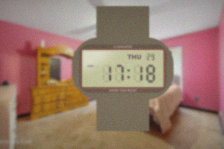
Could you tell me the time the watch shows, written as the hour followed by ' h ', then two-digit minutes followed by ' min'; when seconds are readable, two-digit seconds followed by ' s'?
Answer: 17 h 18 min
